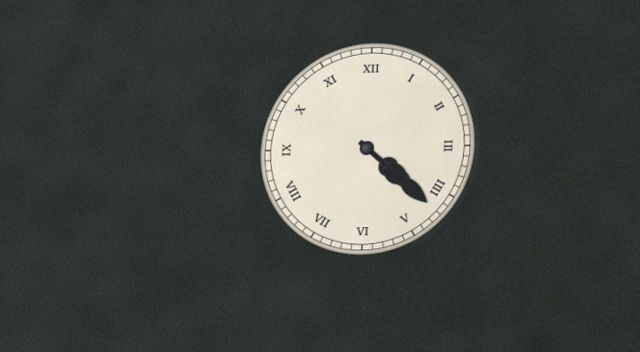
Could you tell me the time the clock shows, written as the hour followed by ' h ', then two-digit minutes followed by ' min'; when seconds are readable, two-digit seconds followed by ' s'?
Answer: 4 h 22 min
